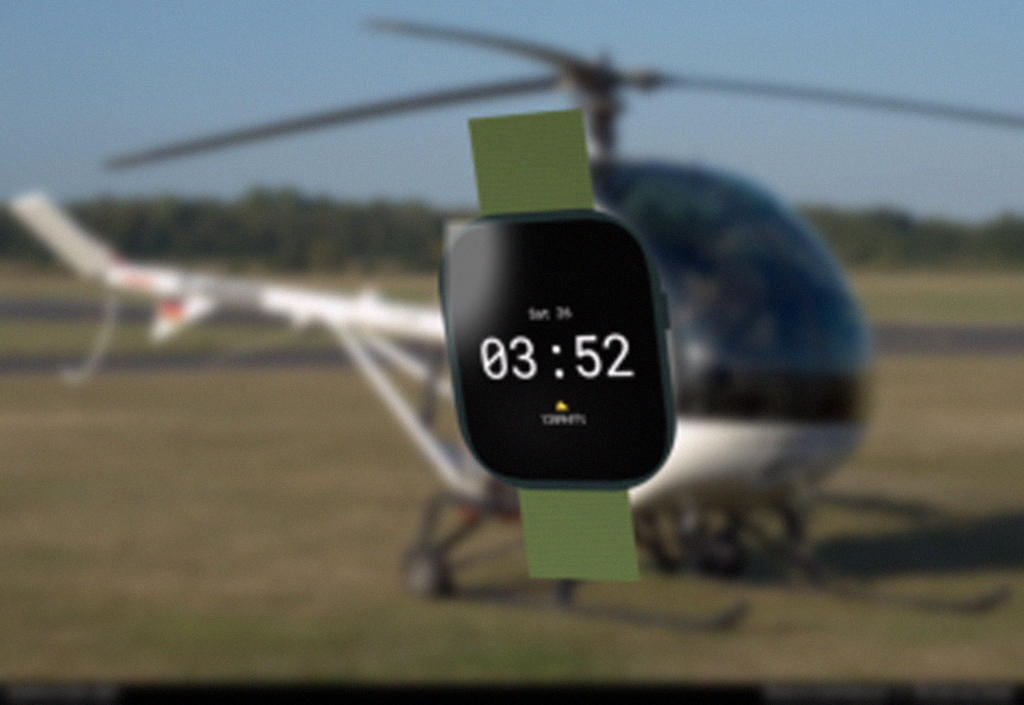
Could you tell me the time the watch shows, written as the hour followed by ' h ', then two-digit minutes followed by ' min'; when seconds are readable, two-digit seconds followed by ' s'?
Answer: 3 h 52 min
